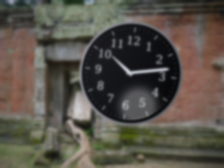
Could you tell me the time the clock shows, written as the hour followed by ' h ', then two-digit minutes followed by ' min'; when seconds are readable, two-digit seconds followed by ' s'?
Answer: 10 h 13 min
